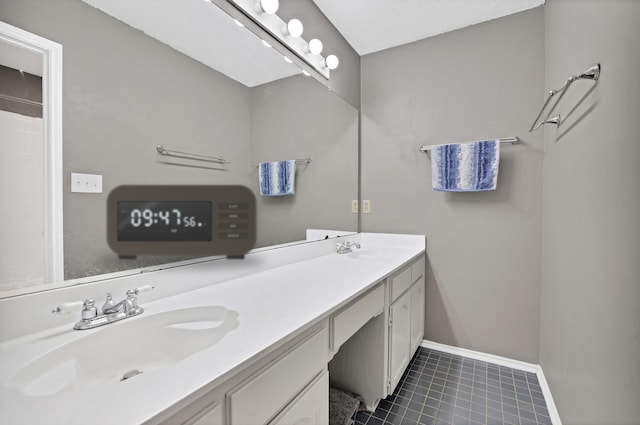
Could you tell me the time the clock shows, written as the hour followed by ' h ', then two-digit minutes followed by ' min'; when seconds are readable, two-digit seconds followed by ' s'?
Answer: 9 h 47 min 56 s
